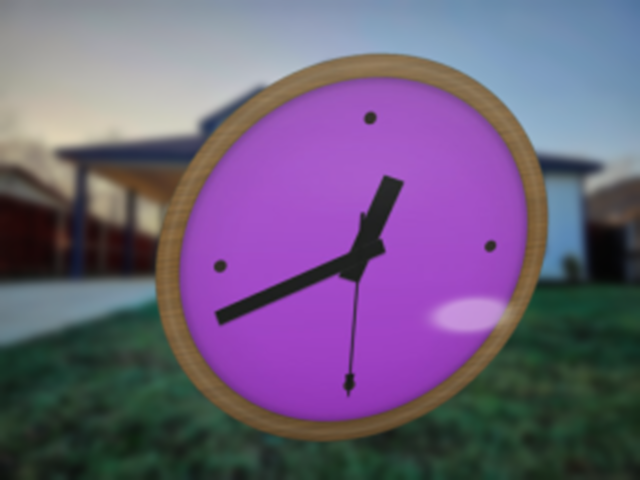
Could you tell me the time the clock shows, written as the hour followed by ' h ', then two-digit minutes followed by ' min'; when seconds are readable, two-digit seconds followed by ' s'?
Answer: 12 h 41 min 30 s
